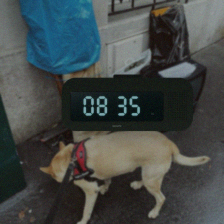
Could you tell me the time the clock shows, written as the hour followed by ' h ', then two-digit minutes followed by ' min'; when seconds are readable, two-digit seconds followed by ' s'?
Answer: 8 h 35 min
